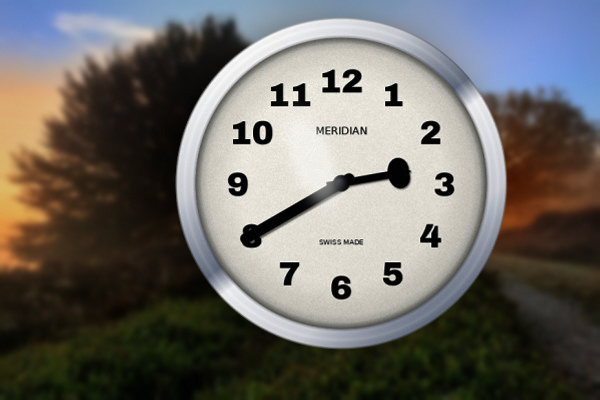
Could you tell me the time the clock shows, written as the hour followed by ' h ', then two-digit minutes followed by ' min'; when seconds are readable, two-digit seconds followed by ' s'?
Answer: 2 h 40 min
